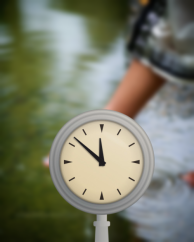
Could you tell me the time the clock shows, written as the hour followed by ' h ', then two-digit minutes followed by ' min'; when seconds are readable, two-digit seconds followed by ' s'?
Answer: 11 h 52 min
